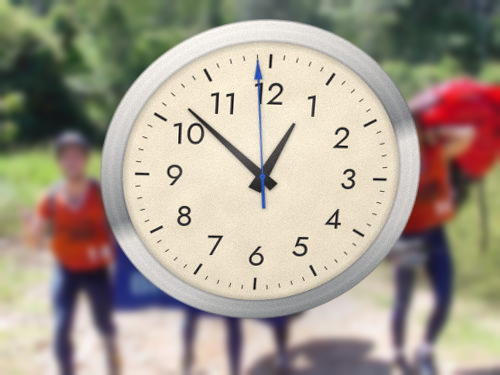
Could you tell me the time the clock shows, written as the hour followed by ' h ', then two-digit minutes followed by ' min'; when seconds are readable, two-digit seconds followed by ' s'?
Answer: 12 h 51 min 59 s
